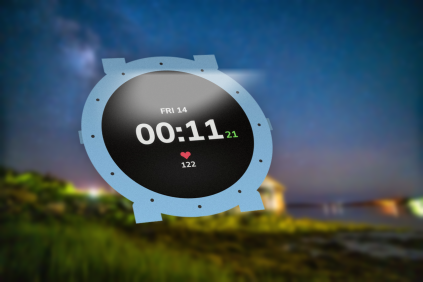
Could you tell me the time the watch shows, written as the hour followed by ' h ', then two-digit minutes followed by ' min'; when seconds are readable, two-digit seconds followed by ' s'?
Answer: 0 h 11 min 21 s
